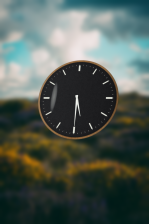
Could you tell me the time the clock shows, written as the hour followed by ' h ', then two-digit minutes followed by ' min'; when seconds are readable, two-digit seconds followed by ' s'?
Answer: 5 h 30 min
